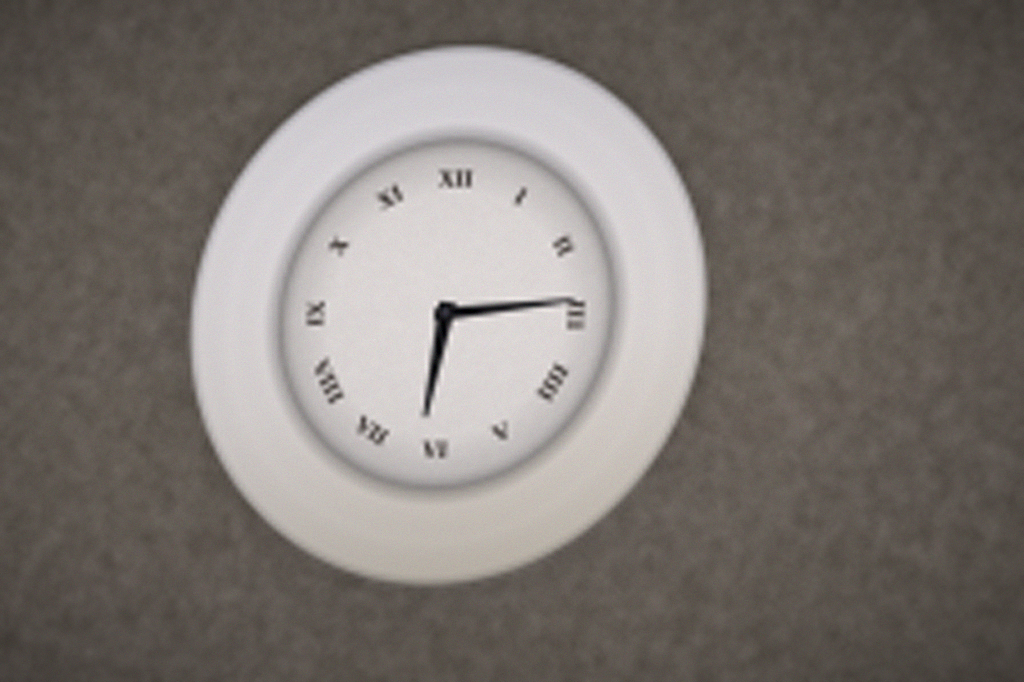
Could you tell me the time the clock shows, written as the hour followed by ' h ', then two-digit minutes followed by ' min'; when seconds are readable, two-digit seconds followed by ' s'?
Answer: 6 h 14 min
